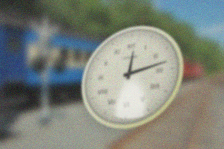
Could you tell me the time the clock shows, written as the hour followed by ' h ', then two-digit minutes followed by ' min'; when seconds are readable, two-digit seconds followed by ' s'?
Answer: 12 h 13 min
